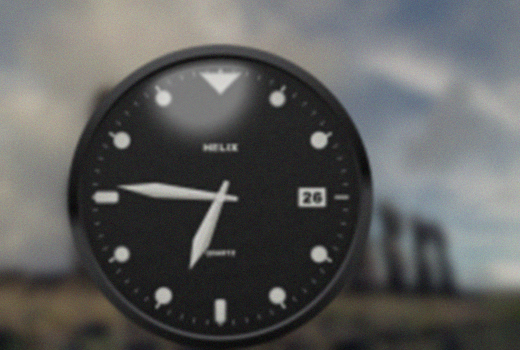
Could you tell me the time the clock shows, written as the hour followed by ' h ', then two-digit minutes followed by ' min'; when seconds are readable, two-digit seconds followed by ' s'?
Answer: 6 h 46 min
